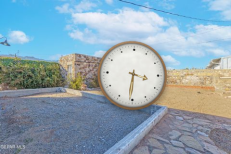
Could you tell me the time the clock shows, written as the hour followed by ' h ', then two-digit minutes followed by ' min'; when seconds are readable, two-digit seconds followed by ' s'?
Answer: 3 h 31 min
